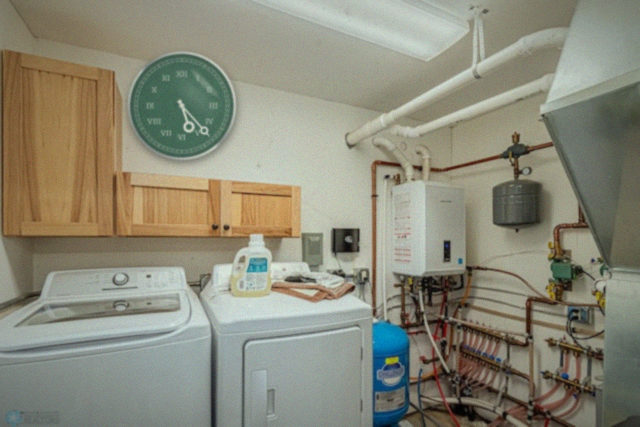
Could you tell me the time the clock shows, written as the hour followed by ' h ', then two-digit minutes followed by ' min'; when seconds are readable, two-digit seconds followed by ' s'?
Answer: 5 h 23 min
